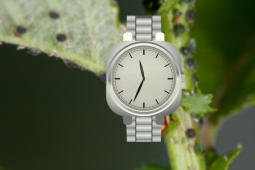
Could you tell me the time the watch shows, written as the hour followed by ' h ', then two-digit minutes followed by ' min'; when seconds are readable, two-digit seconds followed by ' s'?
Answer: 11 h 34 min
